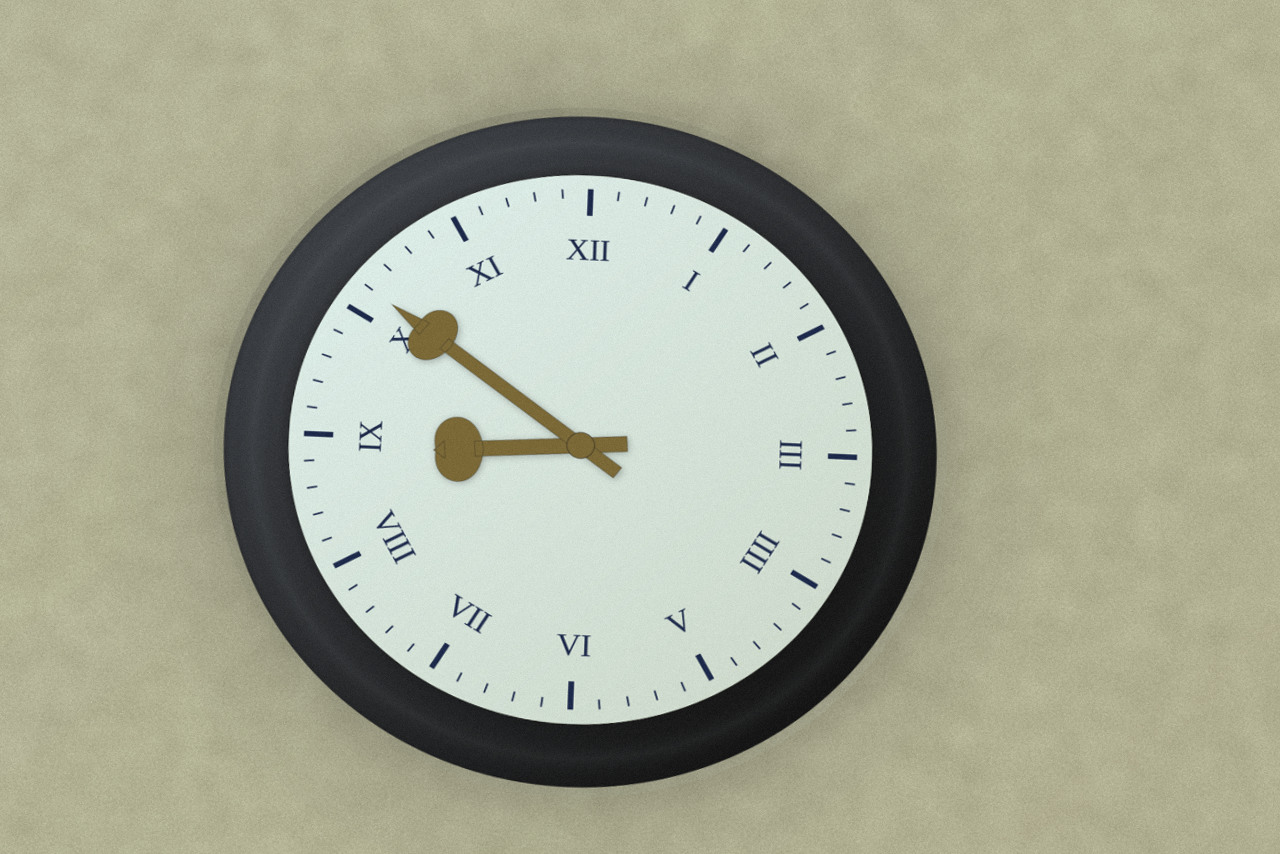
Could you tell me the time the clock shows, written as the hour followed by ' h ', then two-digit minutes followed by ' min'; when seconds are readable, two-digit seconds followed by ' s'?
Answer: 8 h 51 min
